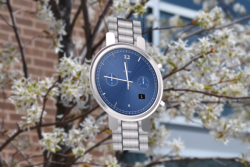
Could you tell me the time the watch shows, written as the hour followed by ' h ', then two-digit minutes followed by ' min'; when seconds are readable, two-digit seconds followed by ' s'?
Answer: 11 h 46 min
